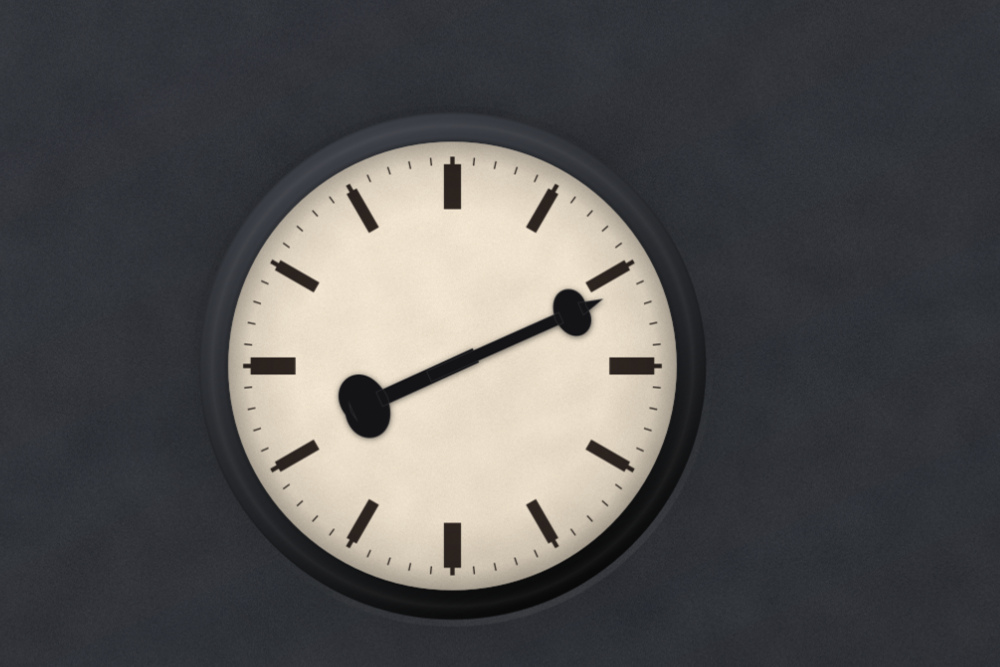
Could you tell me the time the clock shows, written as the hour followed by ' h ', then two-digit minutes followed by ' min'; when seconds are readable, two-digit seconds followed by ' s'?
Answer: 8 h 11 min
